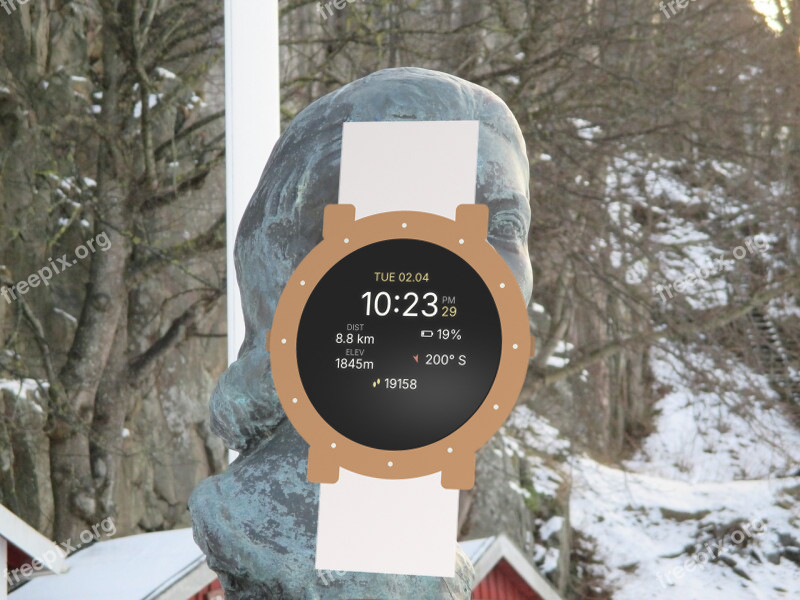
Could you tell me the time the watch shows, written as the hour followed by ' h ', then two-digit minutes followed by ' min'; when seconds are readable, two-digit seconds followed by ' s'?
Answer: 10 h 23 min 29 s
